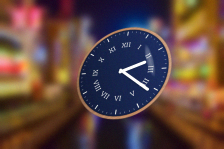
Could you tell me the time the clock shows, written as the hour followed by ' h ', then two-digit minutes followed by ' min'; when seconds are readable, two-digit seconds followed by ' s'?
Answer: 2 h 21 min
